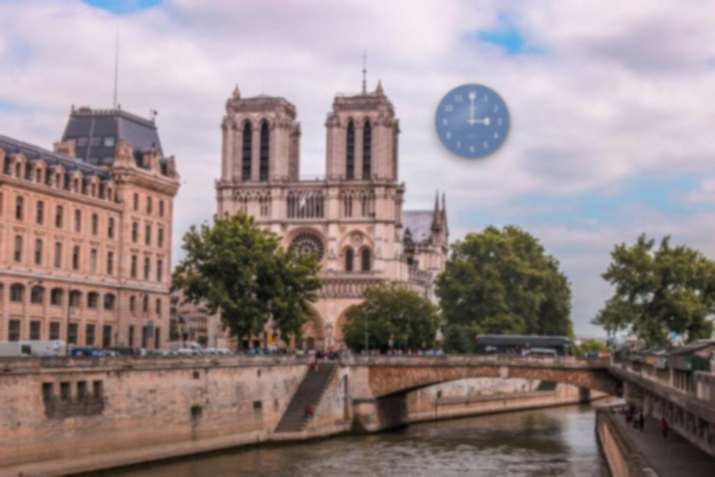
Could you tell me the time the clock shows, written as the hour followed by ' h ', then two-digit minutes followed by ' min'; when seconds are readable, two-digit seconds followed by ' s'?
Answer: 3 h 00 min
